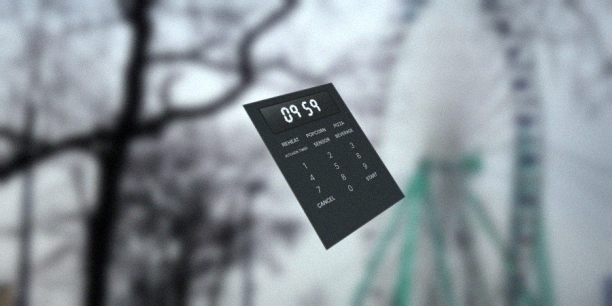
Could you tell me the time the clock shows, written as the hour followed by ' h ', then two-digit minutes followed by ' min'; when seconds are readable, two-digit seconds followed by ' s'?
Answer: 9 h 59 min
